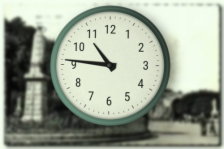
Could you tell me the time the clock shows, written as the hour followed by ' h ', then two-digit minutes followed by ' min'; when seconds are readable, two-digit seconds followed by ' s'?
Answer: 10 h 46 min
